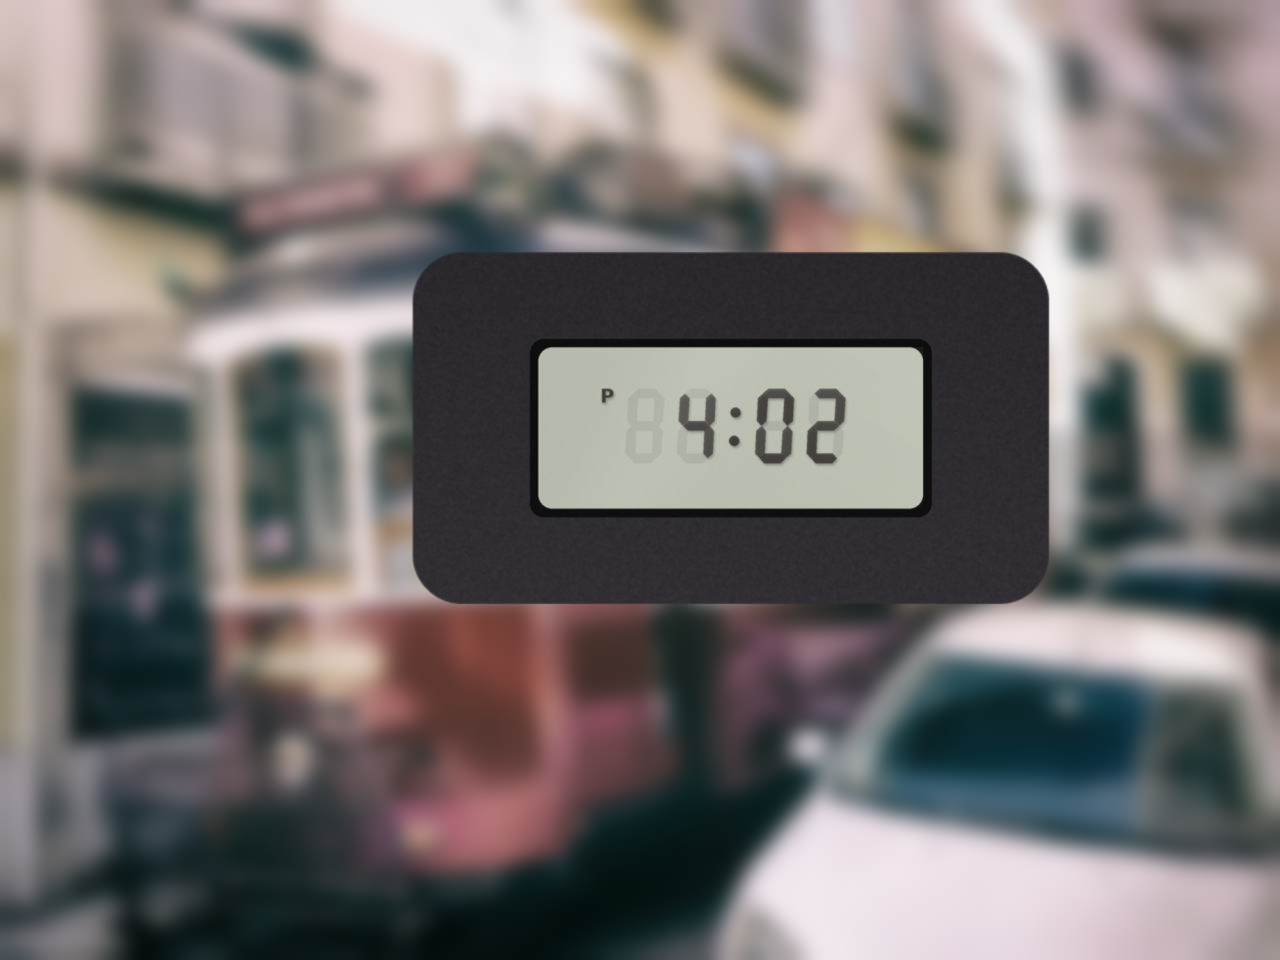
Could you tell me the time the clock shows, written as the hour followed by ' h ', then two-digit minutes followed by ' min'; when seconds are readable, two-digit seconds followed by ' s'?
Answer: 4 h 02 min
